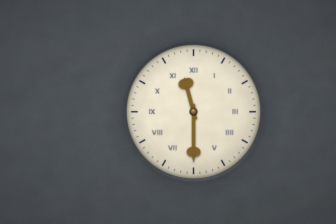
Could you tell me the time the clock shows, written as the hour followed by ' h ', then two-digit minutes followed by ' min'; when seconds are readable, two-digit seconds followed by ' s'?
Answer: 11 h 30 min
